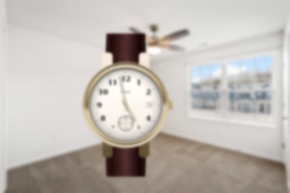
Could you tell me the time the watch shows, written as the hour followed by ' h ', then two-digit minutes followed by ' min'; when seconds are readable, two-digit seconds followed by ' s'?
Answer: 4 h 58 min
